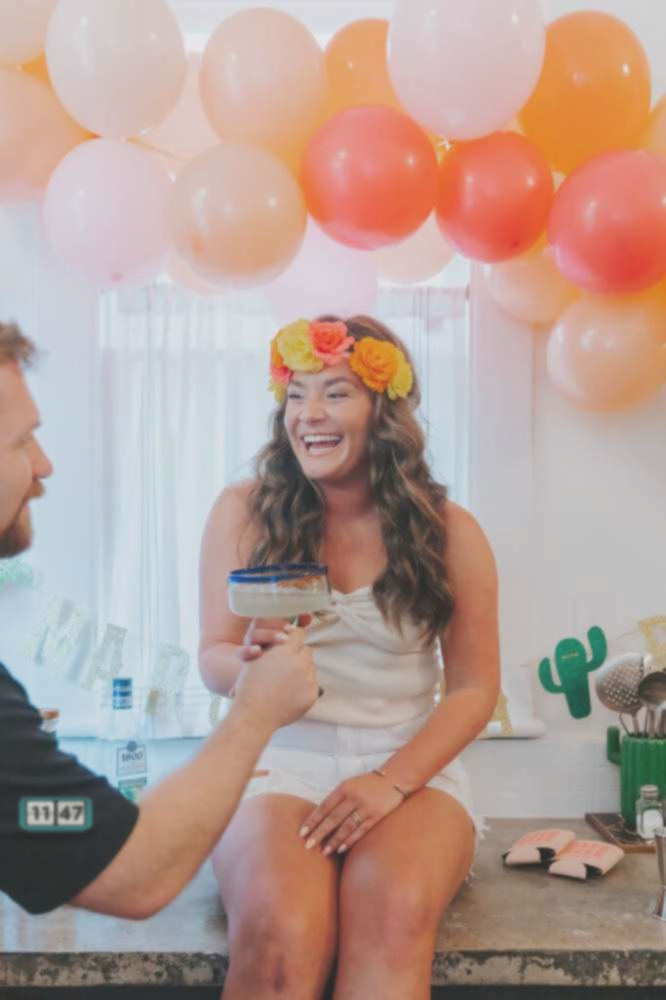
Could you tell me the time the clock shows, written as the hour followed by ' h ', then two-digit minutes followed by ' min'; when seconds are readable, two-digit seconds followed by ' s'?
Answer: 11 h 47 min
